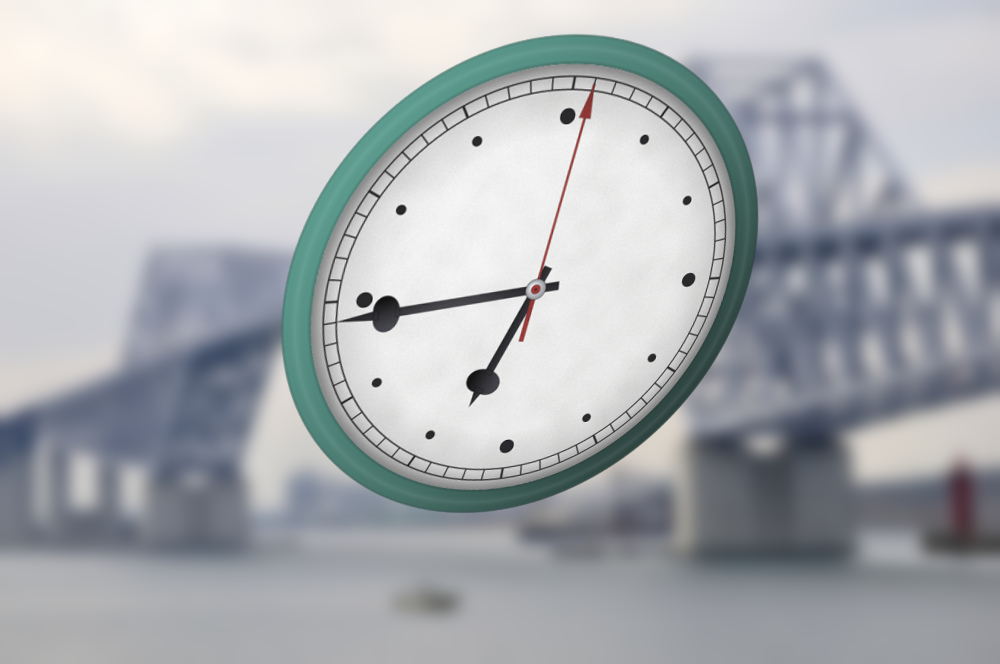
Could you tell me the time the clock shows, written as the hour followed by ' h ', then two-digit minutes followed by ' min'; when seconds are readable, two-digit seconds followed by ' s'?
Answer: 6 h 44 min 01 s
